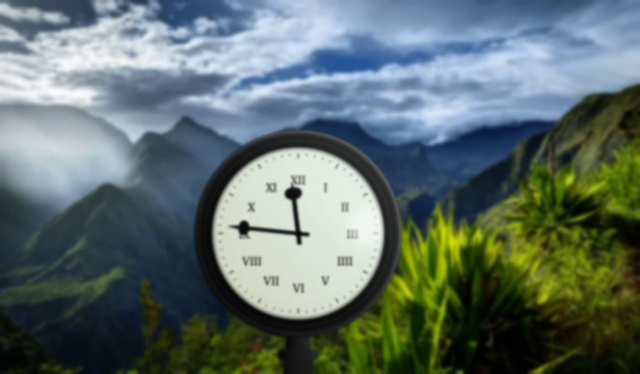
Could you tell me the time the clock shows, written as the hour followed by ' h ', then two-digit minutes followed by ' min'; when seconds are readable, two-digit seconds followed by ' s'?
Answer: 11 h 46 min
